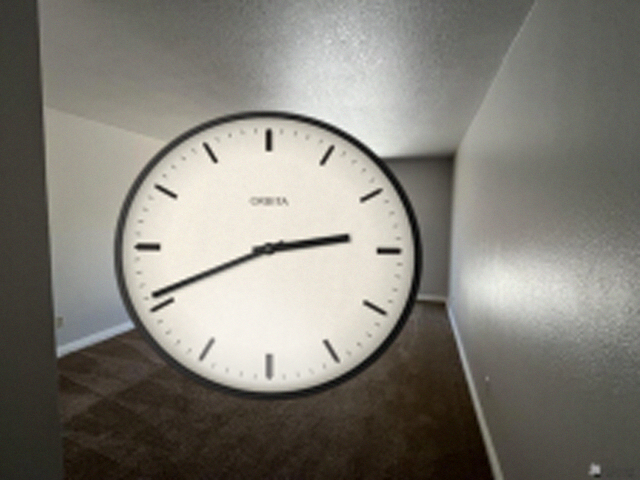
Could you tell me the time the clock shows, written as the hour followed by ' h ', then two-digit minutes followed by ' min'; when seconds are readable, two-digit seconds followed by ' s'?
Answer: 2 h 41 min
